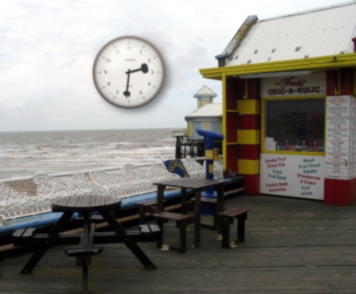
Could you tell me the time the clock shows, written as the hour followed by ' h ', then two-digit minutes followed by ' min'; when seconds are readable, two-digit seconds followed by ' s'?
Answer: 2 h 31 min
